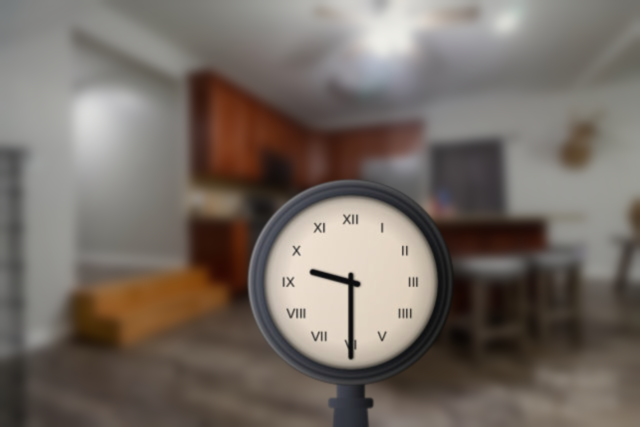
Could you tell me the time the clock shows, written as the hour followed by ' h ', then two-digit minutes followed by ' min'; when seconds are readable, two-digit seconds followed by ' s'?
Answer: 9 h 30 min
